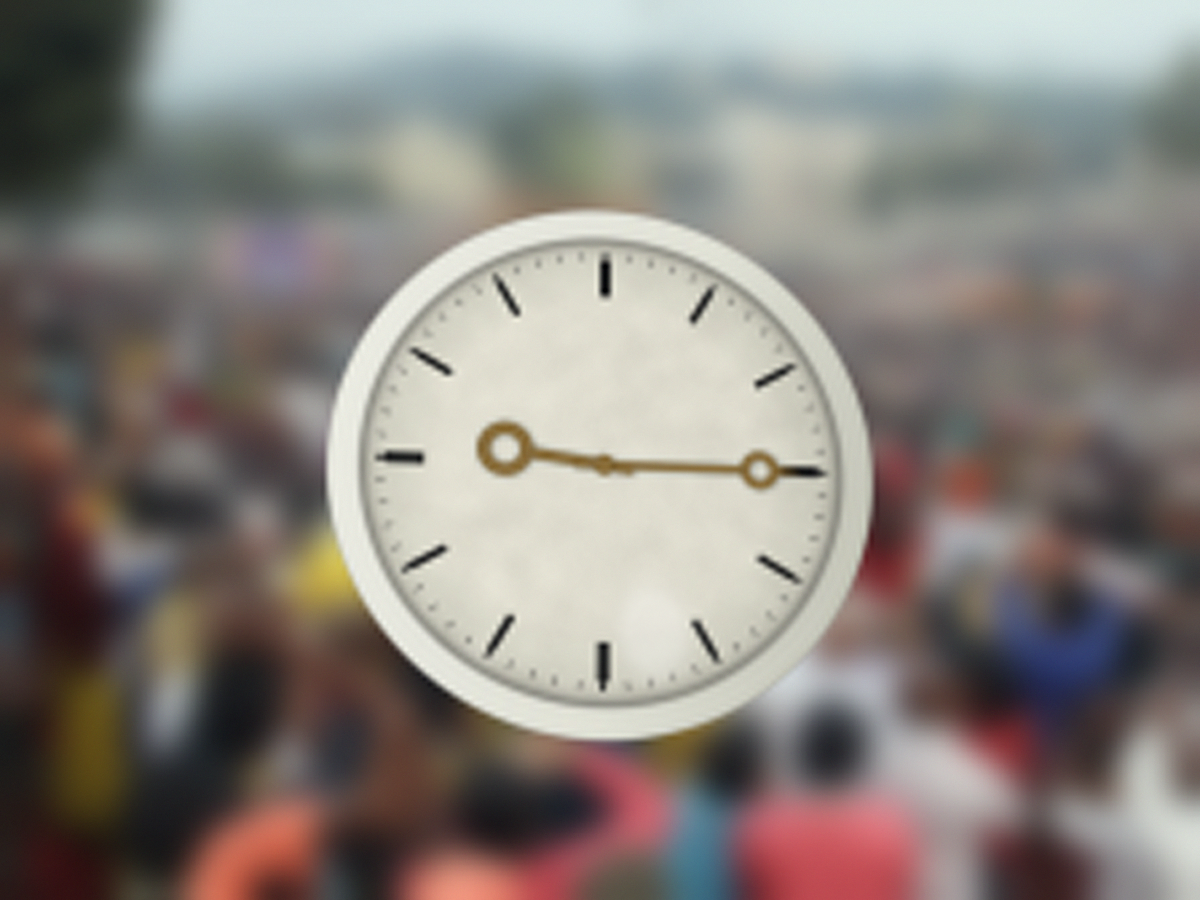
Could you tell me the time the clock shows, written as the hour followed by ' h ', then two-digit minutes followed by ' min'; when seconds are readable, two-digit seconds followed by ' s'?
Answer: 9 h 15 min
